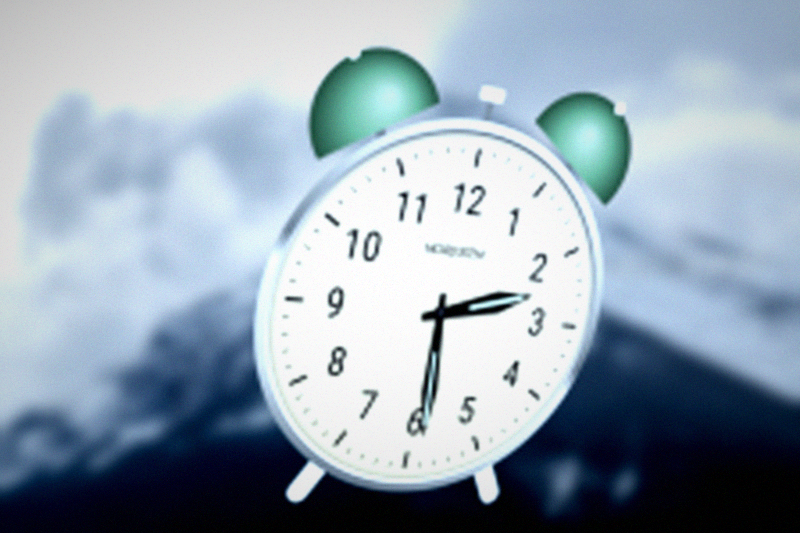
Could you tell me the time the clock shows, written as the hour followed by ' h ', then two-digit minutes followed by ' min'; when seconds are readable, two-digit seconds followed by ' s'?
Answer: 2 h 29 min
